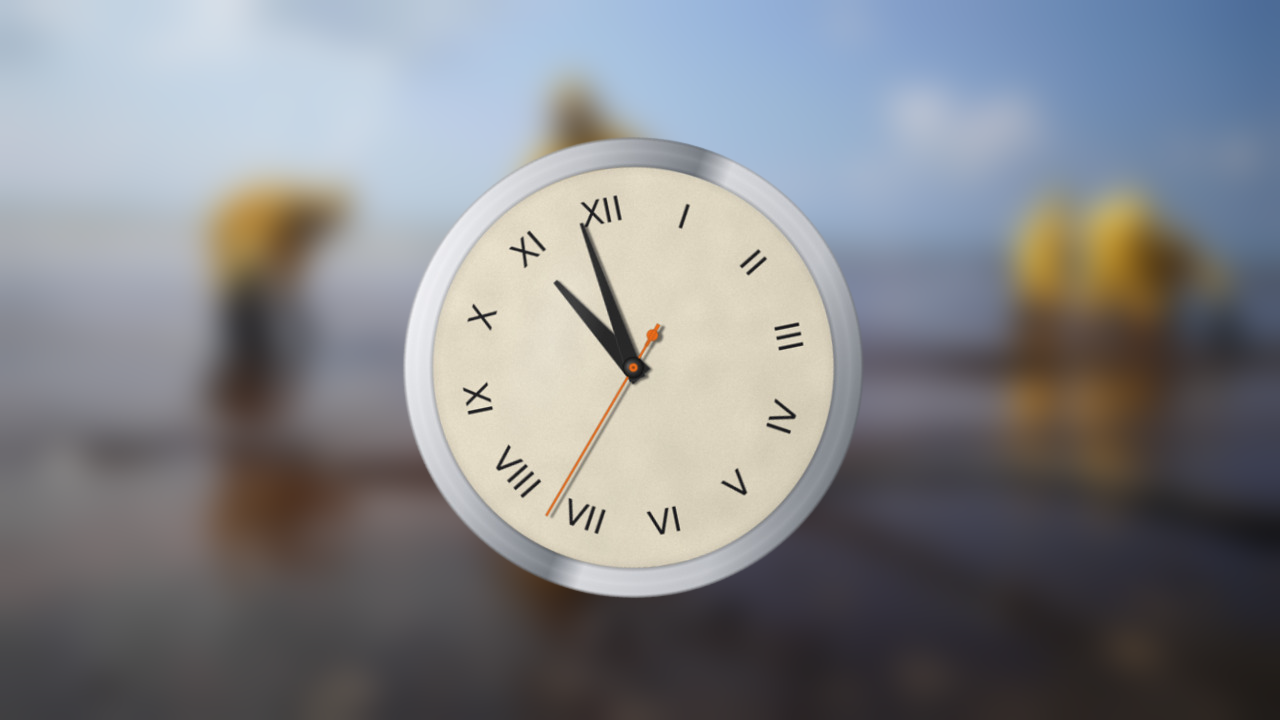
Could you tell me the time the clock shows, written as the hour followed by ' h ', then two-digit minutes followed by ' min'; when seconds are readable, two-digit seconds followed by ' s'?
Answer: 10 h 58 min 37 s
